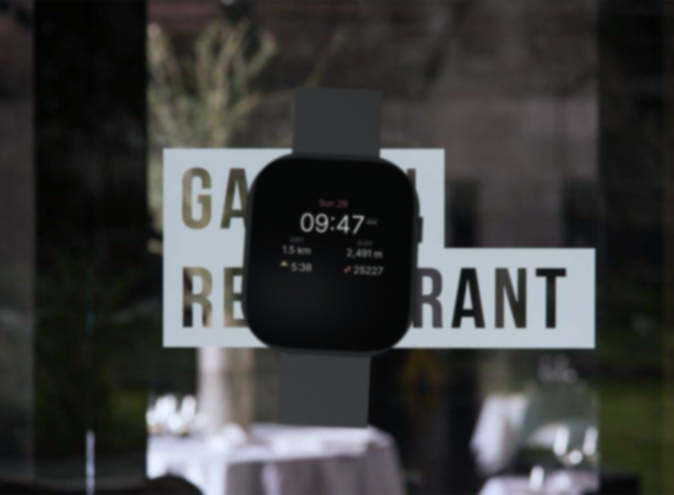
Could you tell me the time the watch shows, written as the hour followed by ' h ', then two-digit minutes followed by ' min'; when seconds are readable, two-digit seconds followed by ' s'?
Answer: 9 h 47 min
